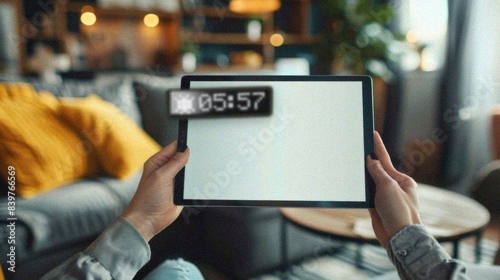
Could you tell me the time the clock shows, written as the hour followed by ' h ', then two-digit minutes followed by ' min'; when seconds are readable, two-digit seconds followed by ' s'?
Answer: 5 h 57 min
